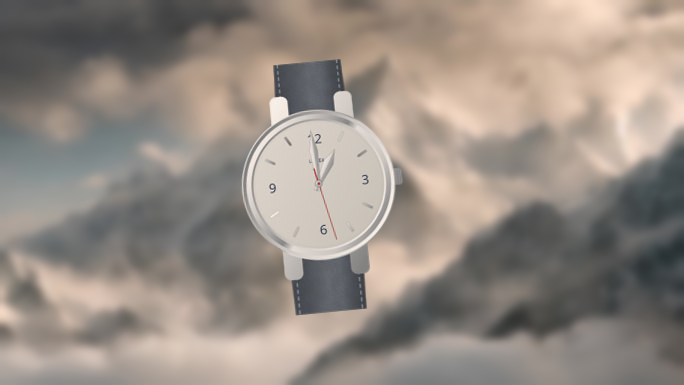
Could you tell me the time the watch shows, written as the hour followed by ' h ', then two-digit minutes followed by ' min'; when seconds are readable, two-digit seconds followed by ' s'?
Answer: 12 h 59 min 28 s
